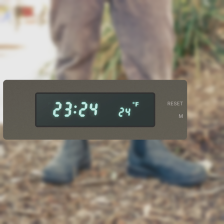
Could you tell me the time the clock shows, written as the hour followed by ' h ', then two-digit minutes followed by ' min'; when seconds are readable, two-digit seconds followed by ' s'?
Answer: 23 h 24 min
